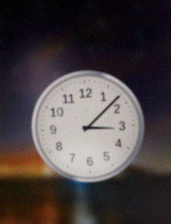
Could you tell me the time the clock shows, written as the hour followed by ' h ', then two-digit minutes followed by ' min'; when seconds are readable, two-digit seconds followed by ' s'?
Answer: 3 h 08 min
